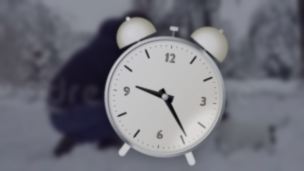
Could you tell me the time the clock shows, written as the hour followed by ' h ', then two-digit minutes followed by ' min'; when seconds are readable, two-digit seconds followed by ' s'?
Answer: 9 h 24 min
